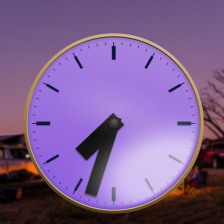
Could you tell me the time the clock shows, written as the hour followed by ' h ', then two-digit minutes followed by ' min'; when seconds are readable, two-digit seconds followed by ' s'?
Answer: 7 h 33 min
